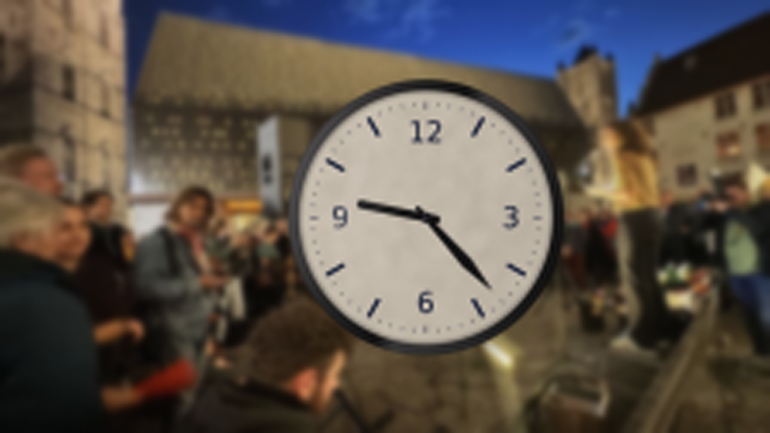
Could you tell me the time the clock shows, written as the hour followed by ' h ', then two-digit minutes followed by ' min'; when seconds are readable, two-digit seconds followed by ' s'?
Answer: 9 h 23 min
